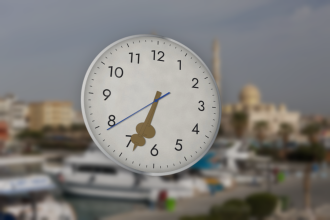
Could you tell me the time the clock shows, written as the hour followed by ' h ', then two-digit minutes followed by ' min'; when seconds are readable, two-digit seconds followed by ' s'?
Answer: 6 h 33 min 39 s
